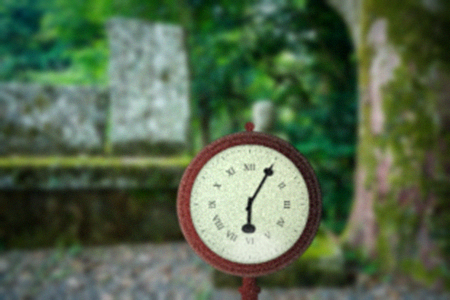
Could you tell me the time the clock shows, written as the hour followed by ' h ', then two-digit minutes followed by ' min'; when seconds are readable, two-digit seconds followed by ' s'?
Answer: 6 h 05 min
